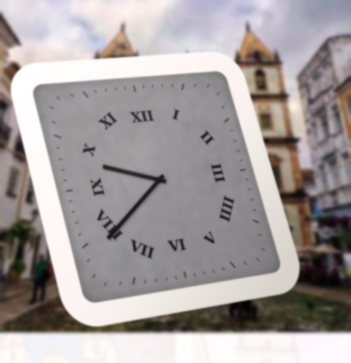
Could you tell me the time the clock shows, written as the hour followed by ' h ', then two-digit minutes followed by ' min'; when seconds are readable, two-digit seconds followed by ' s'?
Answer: 9 h 39 min
